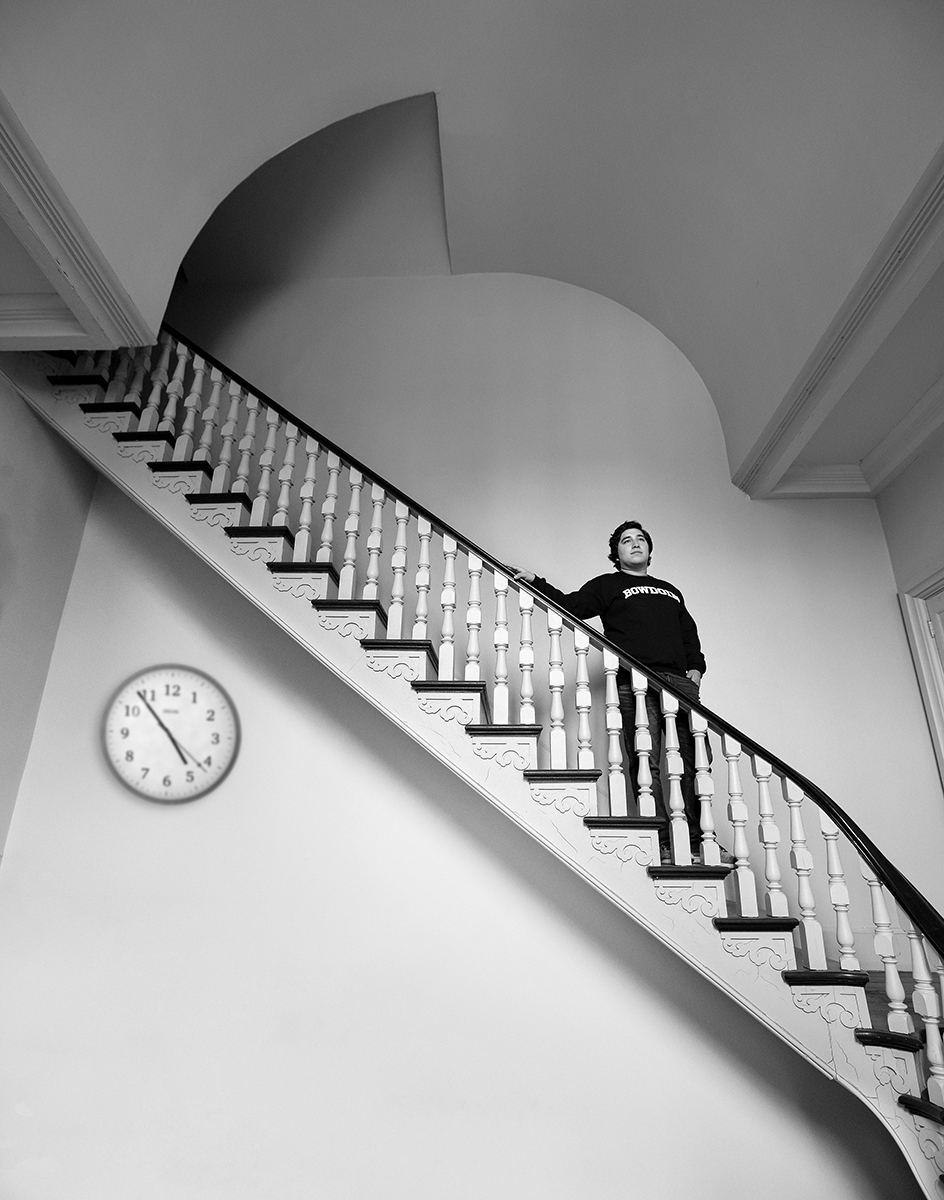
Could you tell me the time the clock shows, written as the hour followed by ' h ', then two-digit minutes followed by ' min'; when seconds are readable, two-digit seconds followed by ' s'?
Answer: 4 h 53 min 22 s
